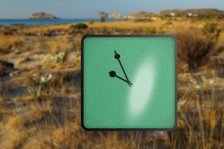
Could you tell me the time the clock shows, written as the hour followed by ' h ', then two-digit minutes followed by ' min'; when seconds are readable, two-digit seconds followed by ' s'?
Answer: 9 h 56 min
